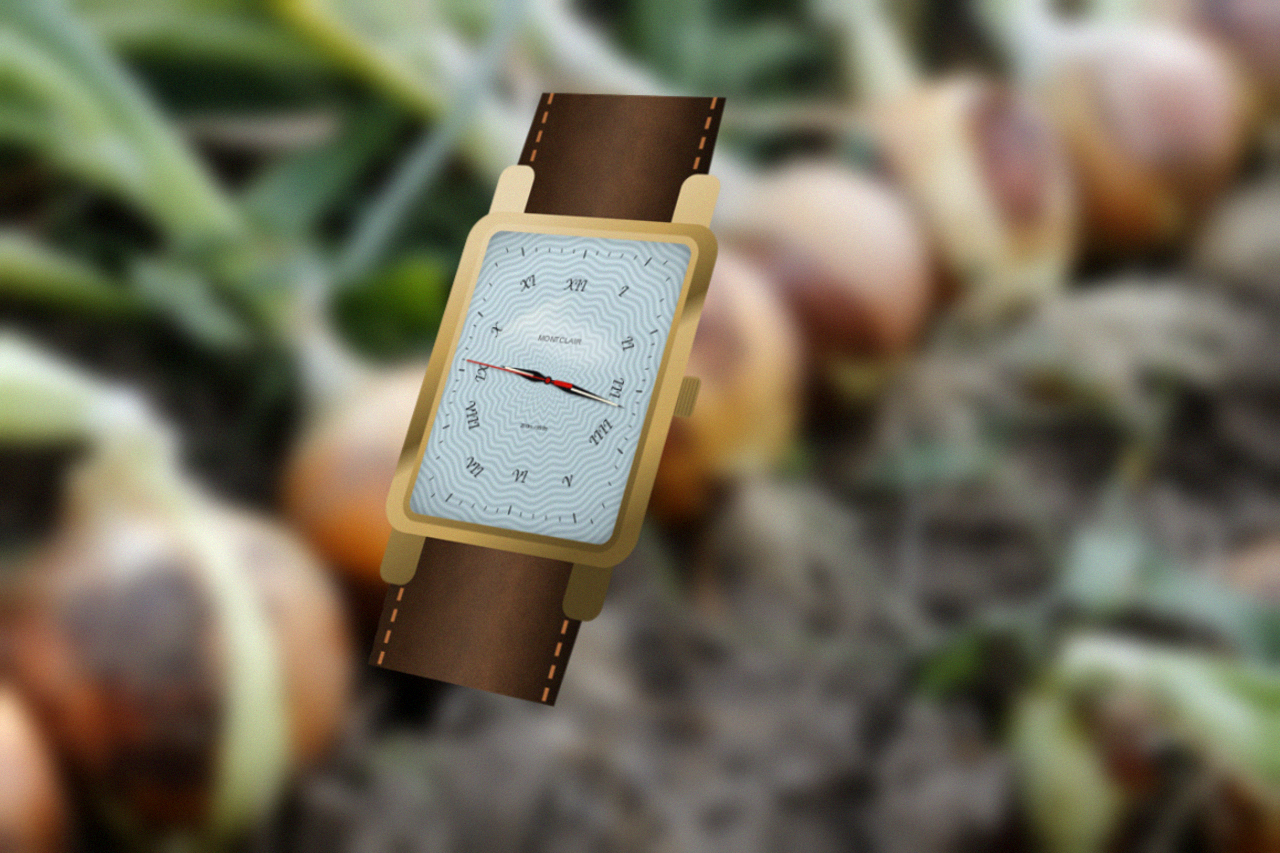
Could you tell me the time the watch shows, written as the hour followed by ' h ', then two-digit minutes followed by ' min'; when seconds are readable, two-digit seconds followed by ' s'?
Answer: 9 h 16 min 46 s
